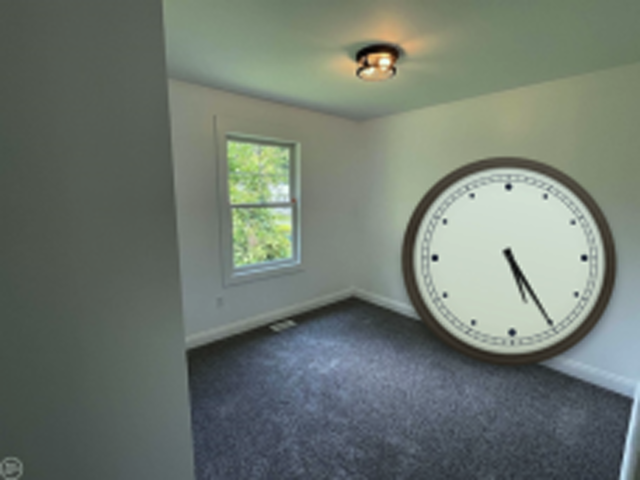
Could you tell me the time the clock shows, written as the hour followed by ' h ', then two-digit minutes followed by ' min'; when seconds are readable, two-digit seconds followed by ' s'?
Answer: 5 h 25 min
